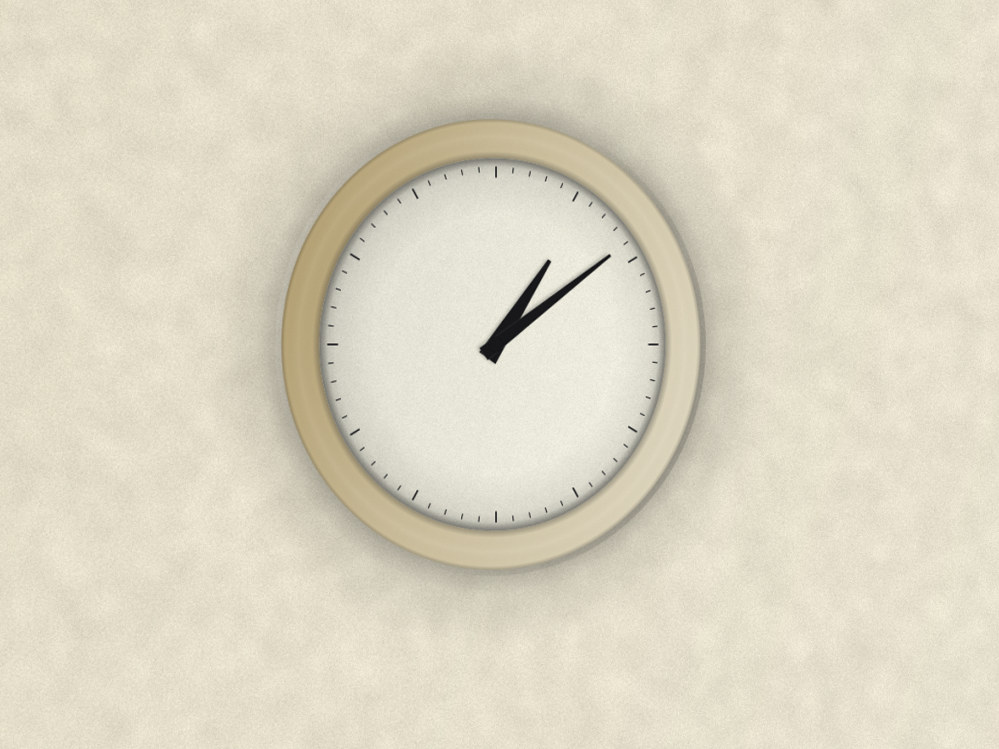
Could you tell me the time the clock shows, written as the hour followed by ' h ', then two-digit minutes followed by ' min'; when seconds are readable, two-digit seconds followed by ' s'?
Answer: 1 h 09 min
